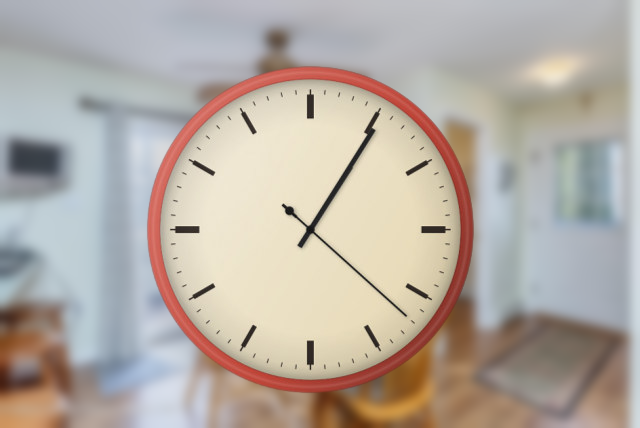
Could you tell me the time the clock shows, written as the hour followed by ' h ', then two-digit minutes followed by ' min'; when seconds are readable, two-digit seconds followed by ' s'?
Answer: 1 h 05 min 22 s
